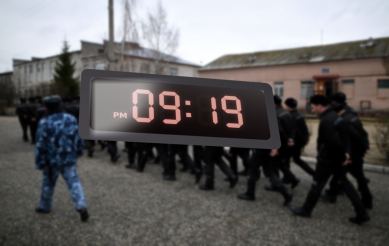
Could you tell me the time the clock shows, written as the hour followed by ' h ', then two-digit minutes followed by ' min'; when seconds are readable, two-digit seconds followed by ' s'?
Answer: 9 h 19 min
